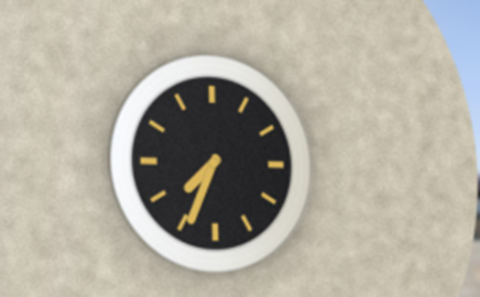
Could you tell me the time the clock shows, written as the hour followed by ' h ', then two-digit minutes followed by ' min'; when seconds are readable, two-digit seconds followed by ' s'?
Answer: 7 h 34 min
